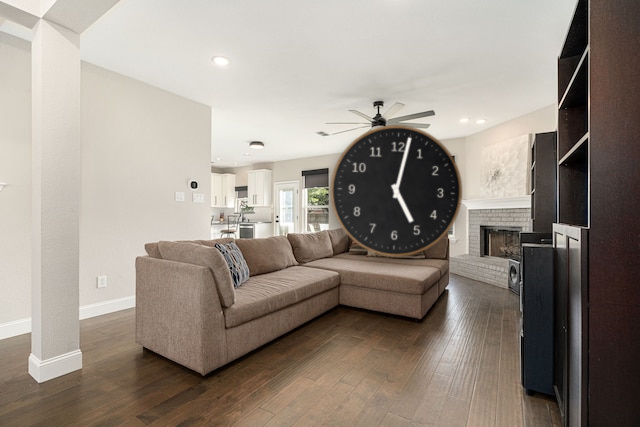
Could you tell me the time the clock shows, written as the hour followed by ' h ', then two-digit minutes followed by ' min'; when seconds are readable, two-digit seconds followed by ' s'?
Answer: 5 h 02 min
